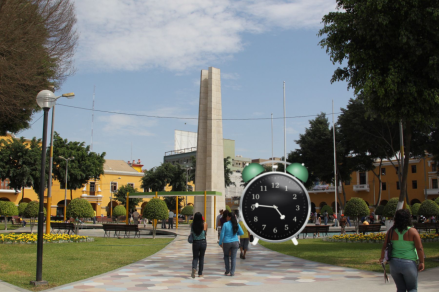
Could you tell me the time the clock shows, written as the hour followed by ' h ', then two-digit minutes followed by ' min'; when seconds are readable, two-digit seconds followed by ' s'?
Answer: 4 h 46 min
